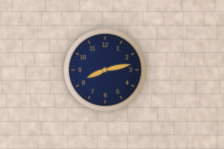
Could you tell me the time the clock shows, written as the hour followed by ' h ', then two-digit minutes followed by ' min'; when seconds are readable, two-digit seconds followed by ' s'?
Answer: 8 h 13 min
